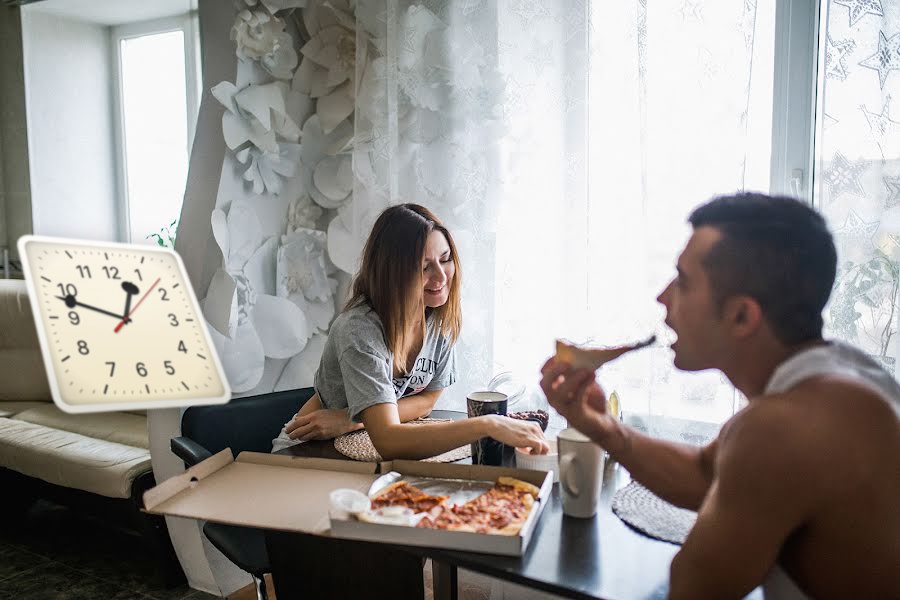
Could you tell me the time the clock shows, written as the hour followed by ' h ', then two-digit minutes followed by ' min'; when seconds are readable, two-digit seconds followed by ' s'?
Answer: 12 h 48 min 08 s
